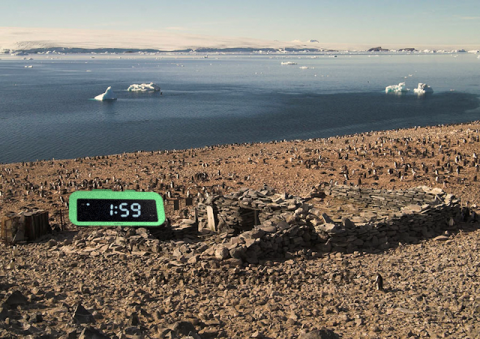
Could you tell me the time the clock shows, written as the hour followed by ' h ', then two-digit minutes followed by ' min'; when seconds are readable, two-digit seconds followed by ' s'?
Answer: 1 h 59 min
